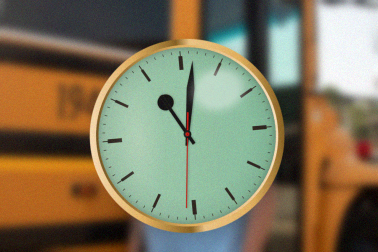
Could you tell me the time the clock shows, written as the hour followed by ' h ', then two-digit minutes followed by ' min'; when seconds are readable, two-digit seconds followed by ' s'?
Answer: 11 h 01 min 31 s
